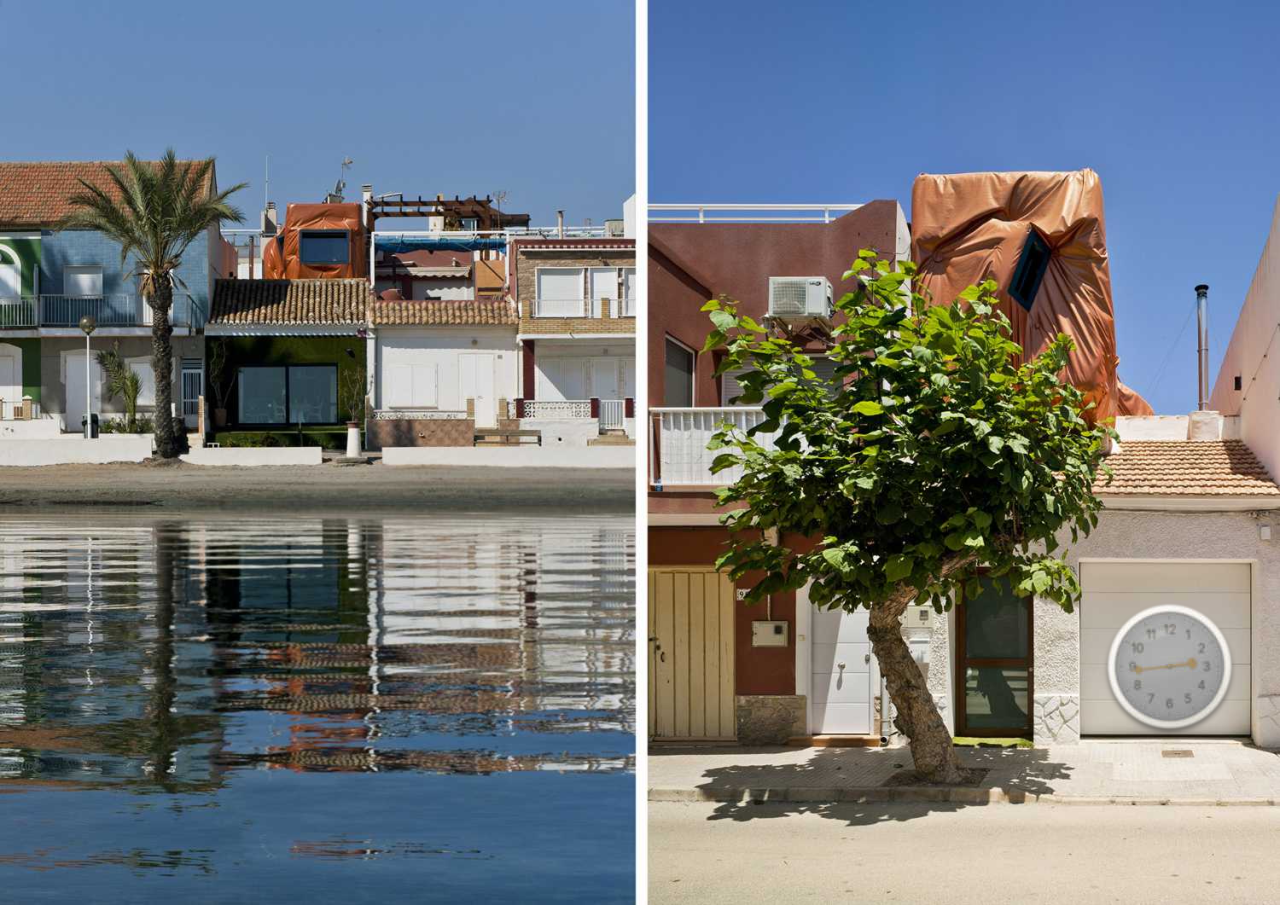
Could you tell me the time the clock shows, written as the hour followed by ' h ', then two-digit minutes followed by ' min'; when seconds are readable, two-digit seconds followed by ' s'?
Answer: 2 h 44 min
